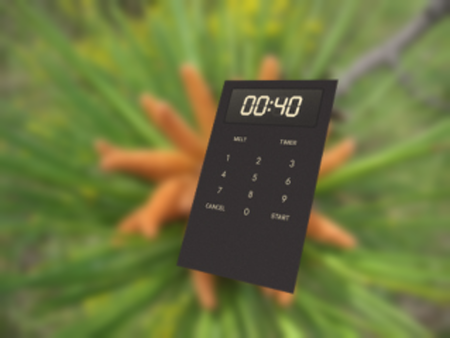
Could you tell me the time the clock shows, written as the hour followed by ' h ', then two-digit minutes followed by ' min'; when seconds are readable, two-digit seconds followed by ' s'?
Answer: 0 h 40 min
